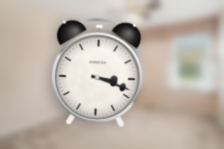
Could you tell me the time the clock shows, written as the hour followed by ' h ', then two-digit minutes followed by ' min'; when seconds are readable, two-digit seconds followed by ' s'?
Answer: 3 h 18 min
